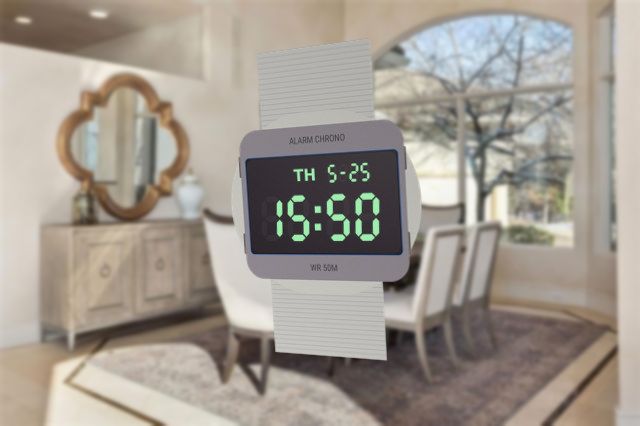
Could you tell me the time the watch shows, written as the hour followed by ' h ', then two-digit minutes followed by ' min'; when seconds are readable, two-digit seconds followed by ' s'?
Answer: 15 h 50 min
